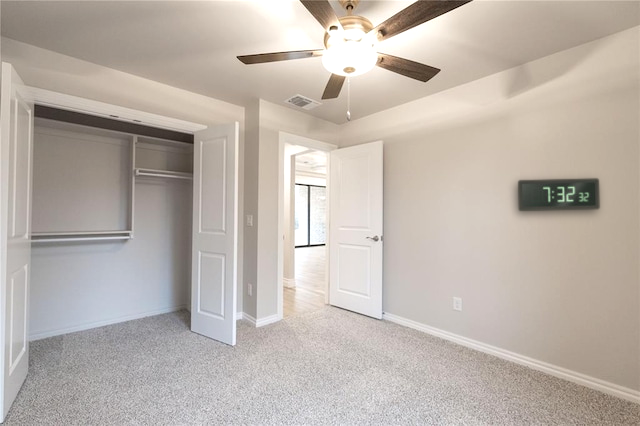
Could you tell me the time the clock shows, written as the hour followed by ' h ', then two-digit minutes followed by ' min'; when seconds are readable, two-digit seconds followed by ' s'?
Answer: 7 h 32 min
